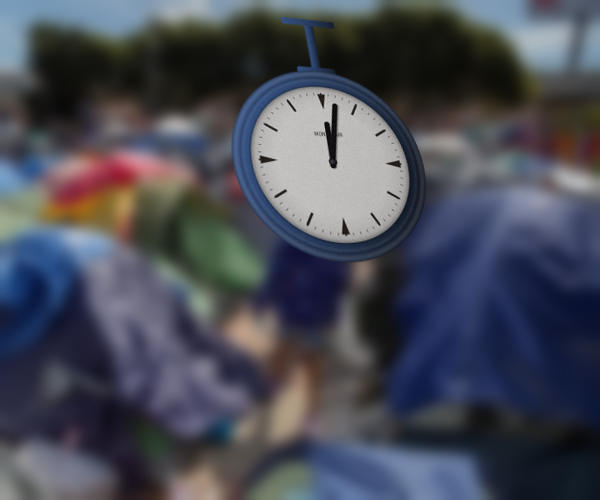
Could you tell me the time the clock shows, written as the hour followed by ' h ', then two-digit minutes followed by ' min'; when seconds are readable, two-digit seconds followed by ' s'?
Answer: 12 h 02 min
